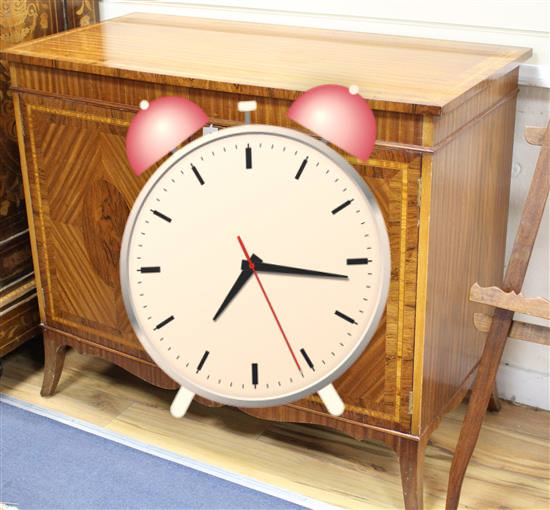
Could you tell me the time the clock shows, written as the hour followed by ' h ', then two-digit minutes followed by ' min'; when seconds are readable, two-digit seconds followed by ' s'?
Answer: 7 h 16 min 26 s
